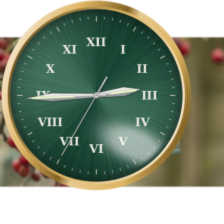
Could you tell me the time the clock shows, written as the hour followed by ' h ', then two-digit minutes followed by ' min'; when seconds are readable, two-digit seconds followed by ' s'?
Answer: 2 h 44 min 35 s
